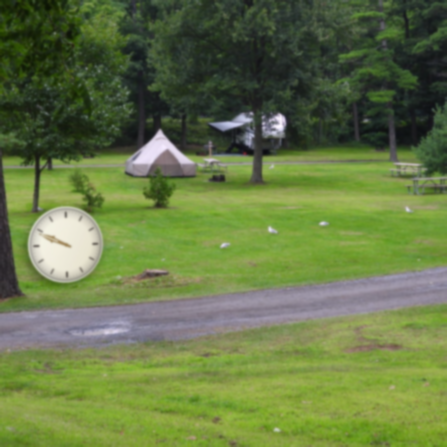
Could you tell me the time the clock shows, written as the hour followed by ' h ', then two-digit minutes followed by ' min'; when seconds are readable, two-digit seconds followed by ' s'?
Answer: 9 h 49 min
